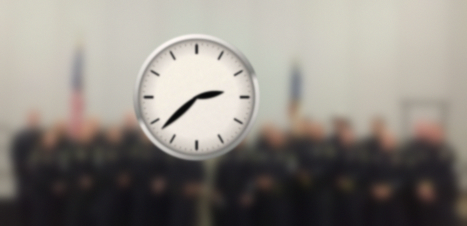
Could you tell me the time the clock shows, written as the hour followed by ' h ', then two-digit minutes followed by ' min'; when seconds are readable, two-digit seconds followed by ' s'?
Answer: 2 h 38 min
